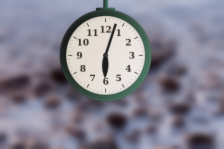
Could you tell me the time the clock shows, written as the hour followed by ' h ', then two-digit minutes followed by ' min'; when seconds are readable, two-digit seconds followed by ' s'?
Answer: 6 h 03 min
